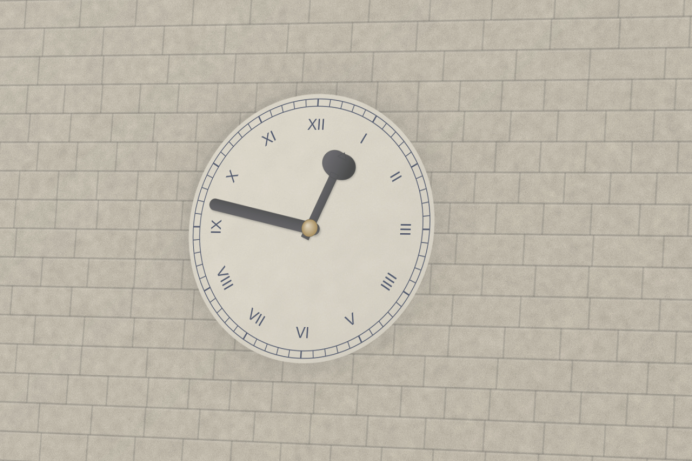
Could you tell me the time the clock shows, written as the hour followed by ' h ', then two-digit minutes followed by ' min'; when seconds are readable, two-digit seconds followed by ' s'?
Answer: 12 h 47 min
